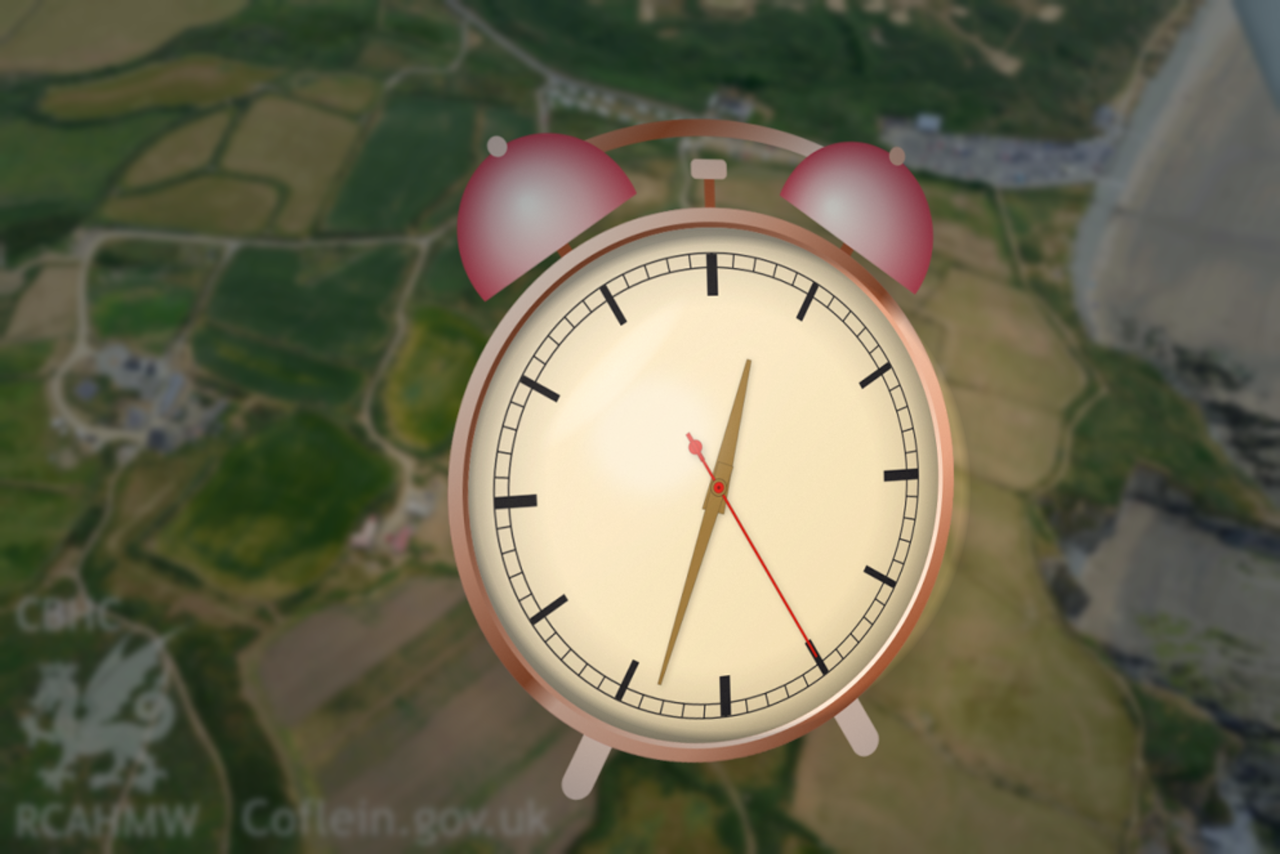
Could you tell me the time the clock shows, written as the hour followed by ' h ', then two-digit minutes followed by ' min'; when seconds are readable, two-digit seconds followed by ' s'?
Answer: 12 h 33 min 25 s
